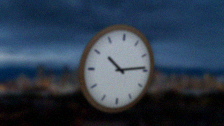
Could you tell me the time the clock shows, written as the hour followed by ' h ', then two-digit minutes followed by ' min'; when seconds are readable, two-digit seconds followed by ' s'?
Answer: 10 h 14 min
